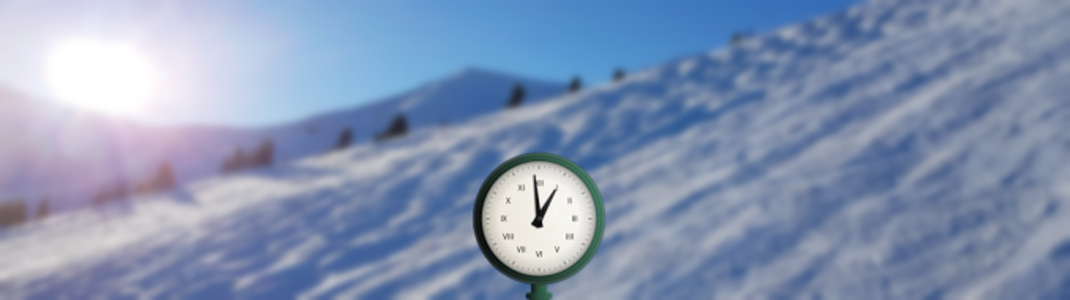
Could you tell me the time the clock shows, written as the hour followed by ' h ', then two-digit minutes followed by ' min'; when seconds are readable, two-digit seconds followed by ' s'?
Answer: 12 h 59 min
